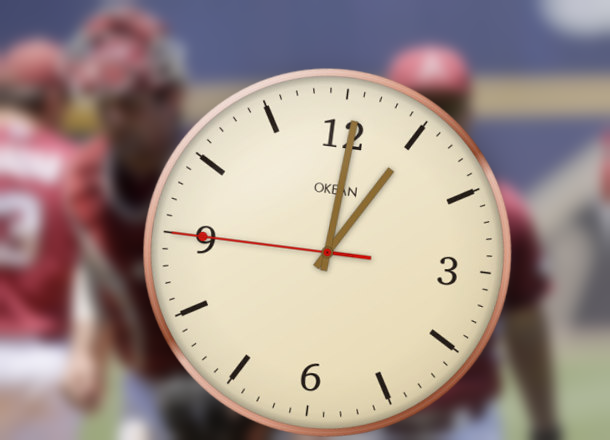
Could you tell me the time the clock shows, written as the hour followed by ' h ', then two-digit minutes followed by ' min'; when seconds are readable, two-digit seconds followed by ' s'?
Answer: 1 h 00 min 45 s
